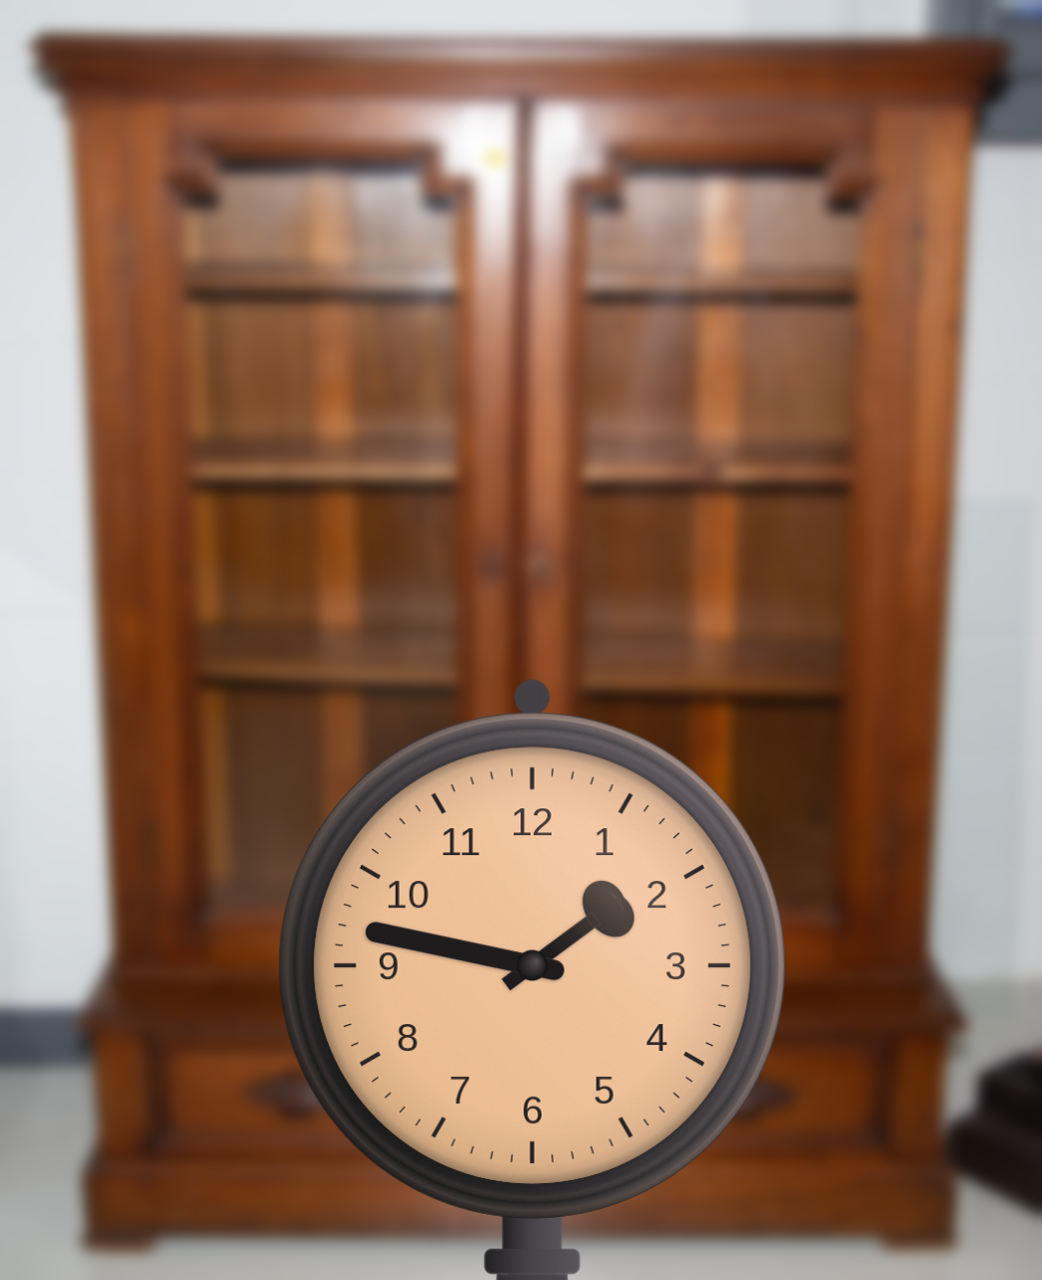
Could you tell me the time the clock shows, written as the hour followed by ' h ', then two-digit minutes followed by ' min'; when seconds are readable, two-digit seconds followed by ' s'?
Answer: 1 h 47 min
